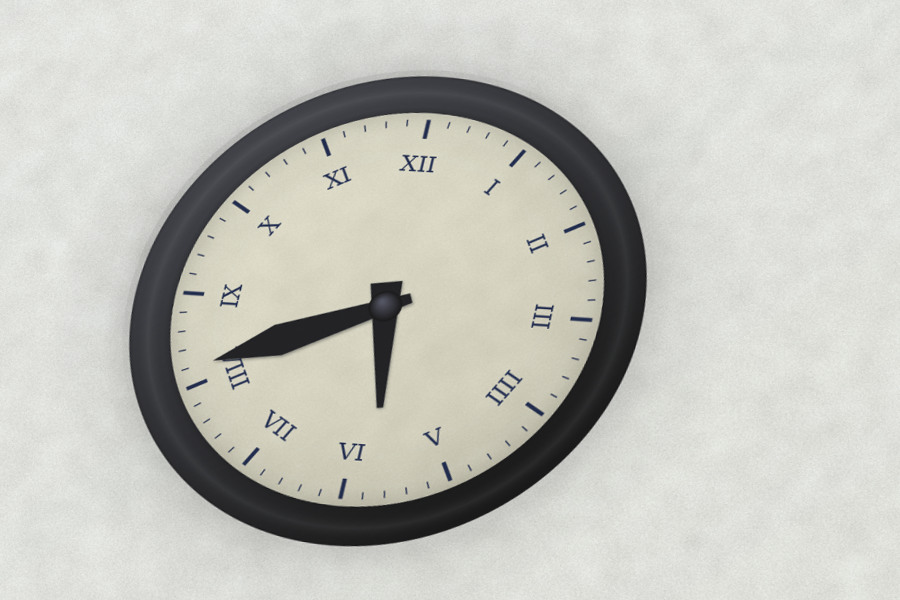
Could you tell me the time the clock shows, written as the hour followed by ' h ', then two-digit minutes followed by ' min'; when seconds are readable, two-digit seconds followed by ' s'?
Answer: 5 h 41 min
